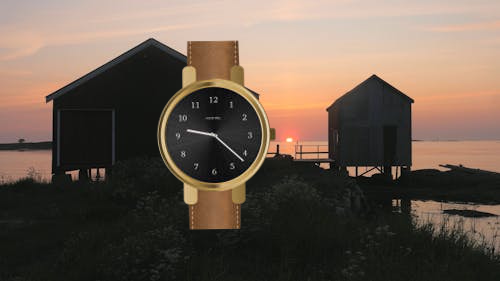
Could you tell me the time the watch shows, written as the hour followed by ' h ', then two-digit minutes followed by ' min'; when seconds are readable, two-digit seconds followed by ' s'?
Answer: 9 h 22 min
